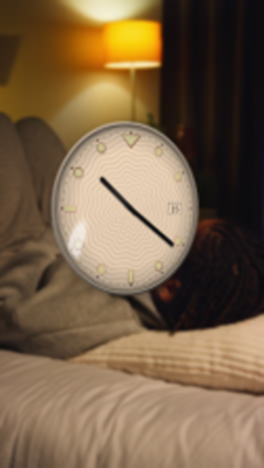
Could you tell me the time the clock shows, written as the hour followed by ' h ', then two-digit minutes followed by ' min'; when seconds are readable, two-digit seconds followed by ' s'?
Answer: 10 h 21 min
